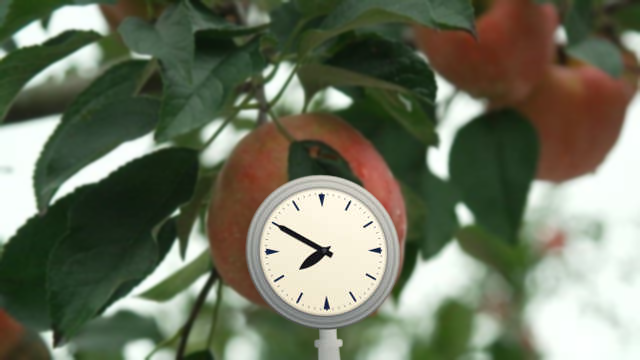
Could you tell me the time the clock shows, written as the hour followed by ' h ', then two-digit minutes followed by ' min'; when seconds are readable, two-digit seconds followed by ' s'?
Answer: 7 h 50 min
